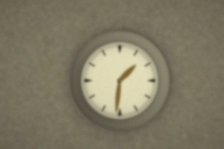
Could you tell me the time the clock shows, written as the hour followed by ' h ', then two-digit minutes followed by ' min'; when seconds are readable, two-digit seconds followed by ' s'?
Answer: 1 h 31 min
